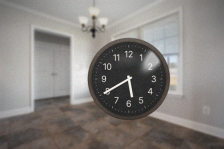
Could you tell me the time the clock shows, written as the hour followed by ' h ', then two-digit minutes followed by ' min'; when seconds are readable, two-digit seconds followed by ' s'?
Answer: 5 h 40 min
